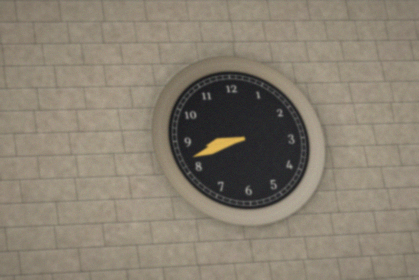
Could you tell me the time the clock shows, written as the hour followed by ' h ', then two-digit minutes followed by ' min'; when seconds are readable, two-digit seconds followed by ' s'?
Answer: 8 h 42 min
